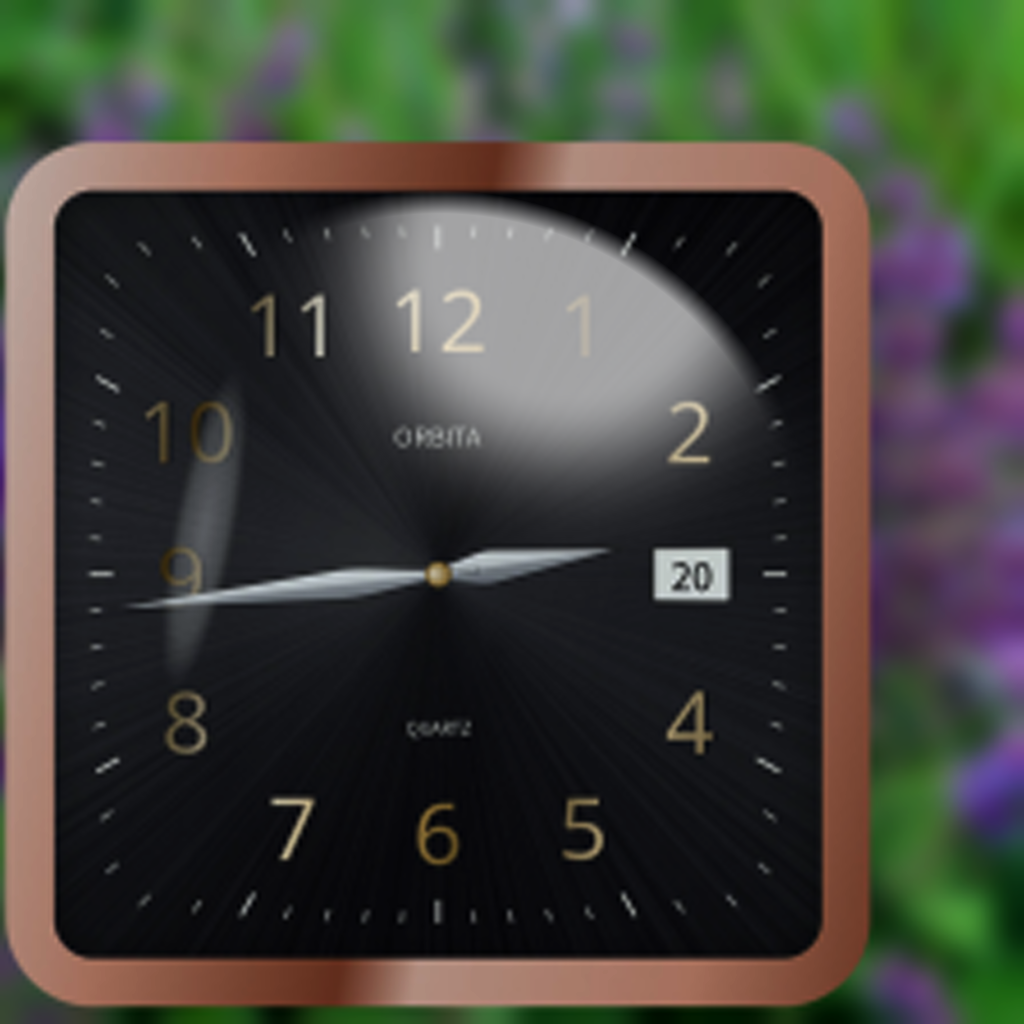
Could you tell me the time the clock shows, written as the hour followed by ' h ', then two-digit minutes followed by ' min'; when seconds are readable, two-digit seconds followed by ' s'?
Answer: 2 h 44 min
